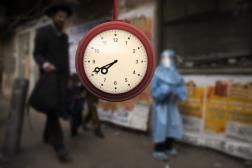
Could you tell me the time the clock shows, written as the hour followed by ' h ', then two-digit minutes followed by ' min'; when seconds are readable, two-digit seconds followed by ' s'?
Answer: 7 h 41 min
